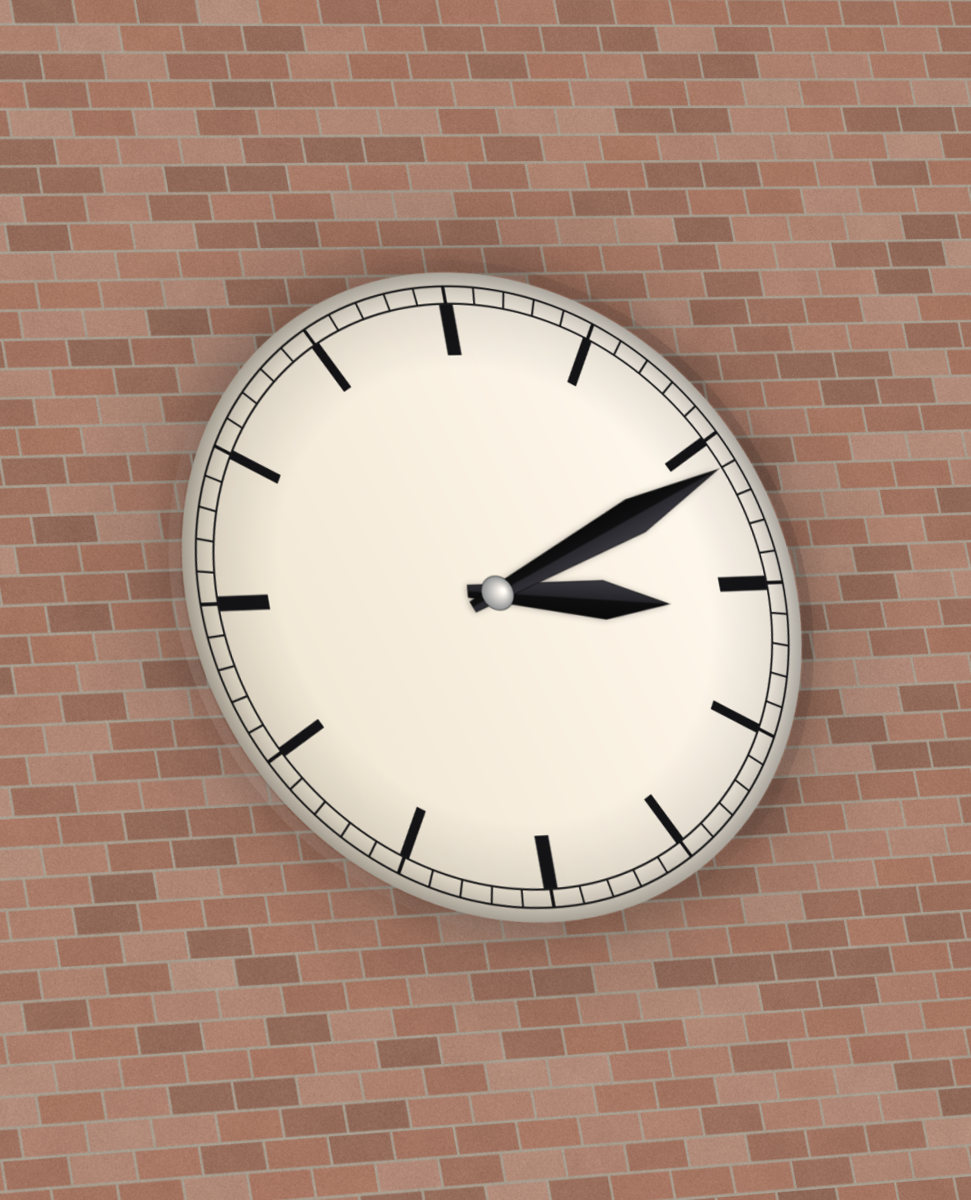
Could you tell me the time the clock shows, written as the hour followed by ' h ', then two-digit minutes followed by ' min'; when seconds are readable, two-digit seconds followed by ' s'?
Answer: 3 h 11 min
